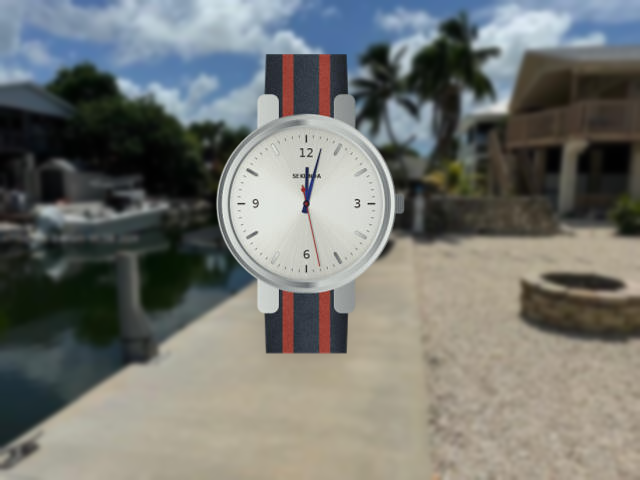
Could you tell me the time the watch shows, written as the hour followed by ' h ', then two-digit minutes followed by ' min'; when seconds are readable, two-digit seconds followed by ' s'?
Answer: 12 h 02 min 28 s
